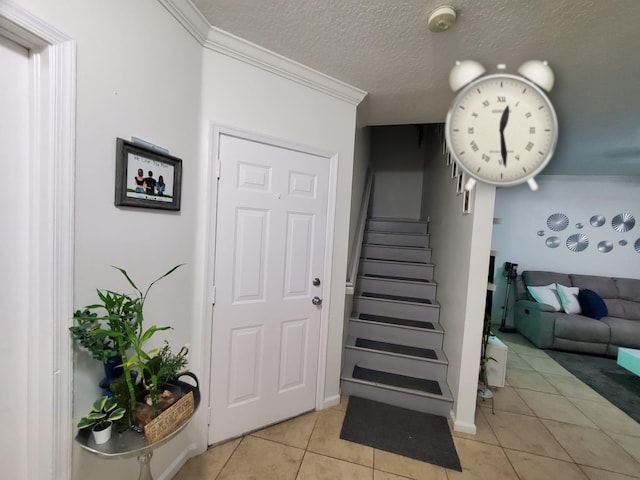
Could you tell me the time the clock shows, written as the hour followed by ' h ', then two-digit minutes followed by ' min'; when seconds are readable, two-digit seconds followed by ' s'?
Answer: 12 h 29 min
